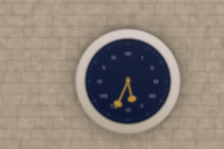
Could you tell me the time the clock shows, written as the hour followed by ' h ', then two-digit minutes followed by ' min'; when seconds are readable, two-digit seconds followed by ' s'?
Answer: 5 h 34 min
